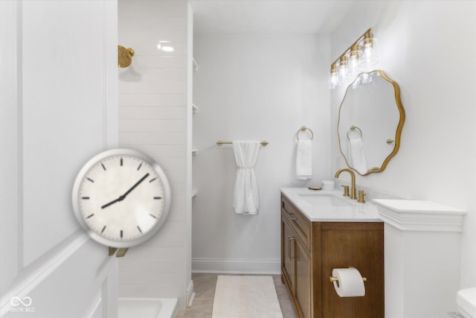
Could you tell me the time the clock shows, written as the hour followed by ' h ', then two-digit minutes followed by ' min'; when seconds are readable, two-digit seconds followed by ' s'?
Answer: 8 h 08 min
